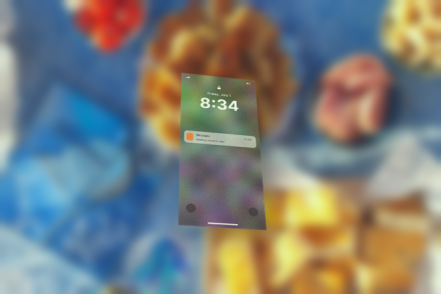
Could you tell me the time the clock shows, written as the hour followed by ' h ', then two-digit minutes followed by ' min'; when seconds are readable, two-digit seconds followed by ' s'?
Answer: 8 h 34 min
